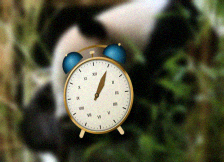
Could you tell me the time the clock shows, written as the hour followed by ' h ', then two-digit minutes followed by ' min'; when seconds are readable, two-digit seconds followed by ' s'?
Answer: 1 h 05 min
